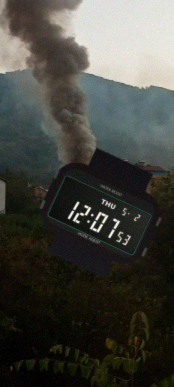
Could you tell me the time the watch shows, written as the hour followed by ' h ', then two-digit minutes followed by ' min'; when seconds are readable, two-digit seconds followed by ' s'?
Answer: 12 h 07 min 53 s
